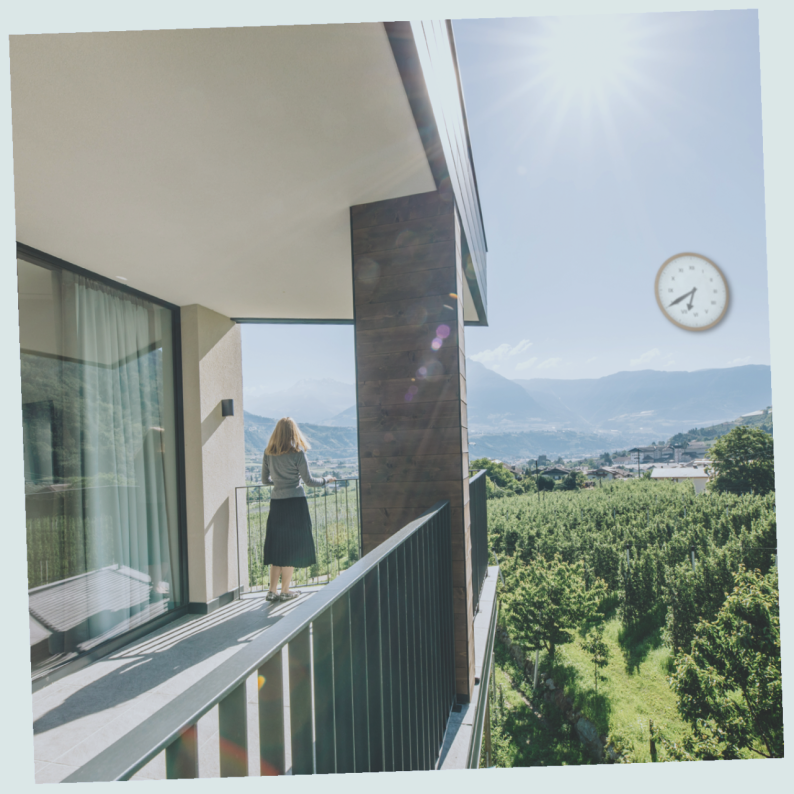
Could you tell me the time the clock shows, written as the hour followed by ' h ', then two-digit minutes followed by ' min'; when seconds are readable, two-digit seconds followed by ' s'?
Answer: 6 h 40 min
